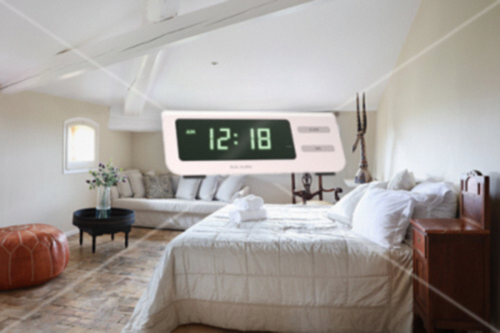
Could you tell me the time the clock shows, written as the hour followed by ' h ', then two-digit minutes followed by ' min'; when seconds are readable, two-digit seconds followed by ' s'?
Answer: 12 h 18 min
